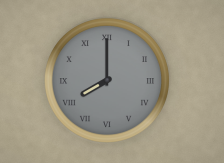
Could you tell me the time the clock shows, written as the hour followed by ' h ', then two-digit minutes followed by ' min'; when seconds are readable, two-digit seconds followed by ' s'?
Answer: 8 h 00 min
